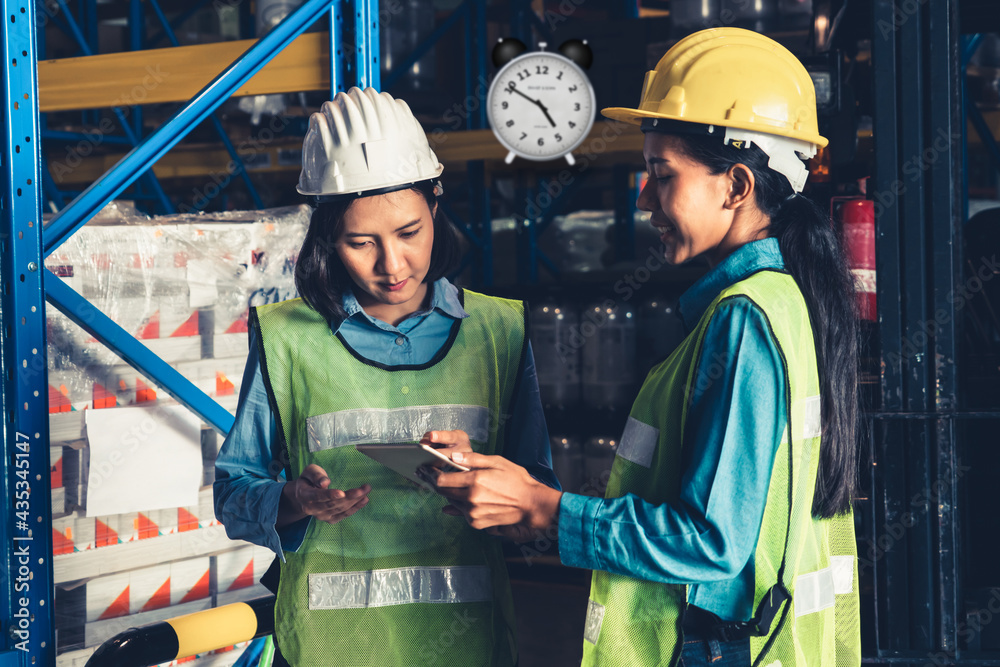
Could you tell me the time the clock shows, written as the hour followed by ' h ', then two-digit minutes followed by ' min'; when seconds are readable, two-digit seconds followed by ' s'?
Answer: 4 h 50 min
